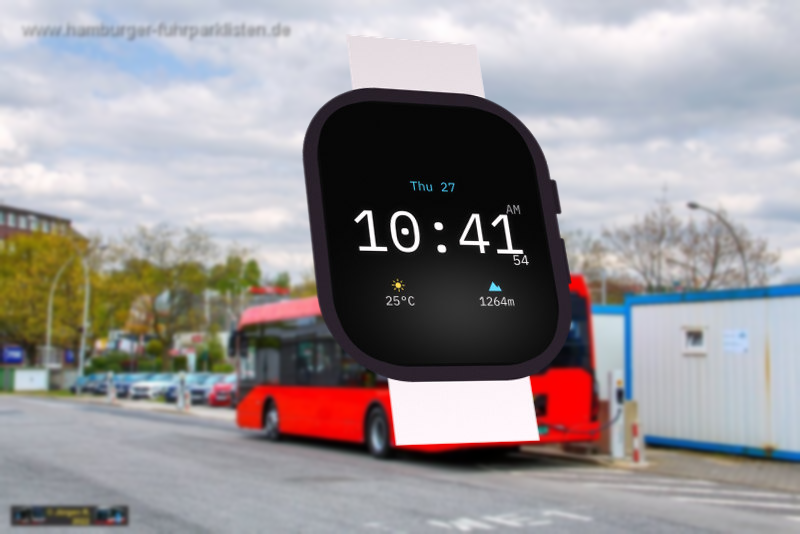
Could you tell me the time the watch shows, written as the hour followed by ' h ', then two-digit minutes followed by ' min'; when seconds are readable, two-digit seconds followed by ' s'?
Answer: 10 h 41 min 54 s
